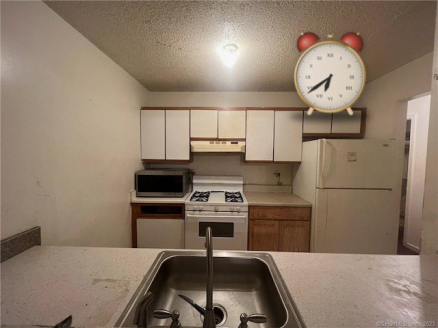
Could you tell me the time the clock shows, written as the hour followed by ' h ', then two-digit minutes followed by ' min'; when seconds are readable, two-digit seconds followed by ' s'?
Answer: 6 h 39 min
